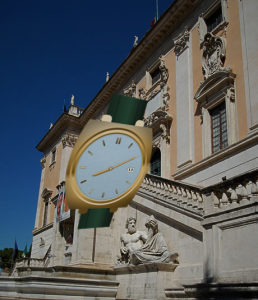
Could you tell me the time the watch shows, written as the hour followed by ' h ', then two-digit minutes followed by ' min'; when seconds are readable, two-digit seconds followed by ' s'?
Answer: 8 h 10 min
